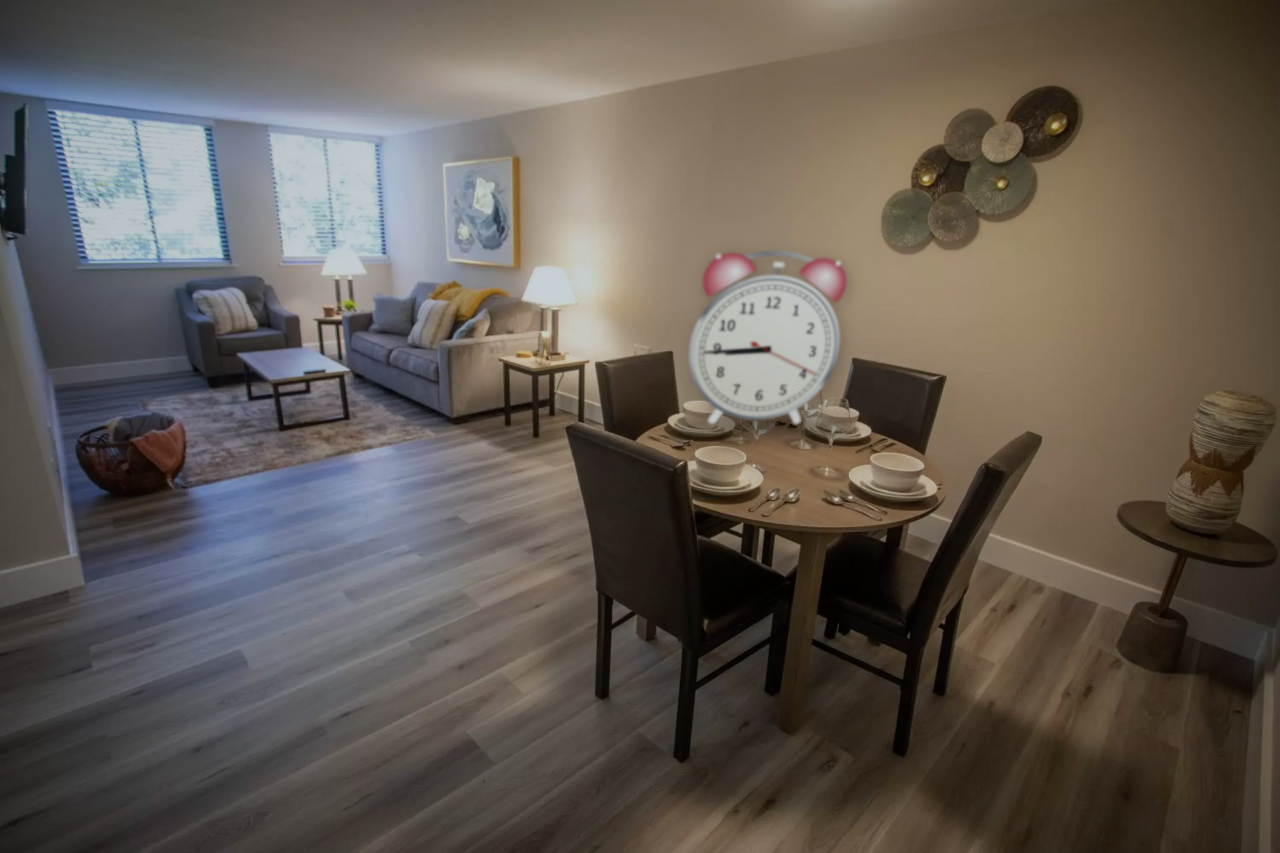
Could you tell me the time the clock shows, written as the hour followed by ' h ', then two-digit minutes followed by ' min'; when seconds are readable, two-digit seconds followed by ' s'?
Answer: 8 h 44 min 19 s
